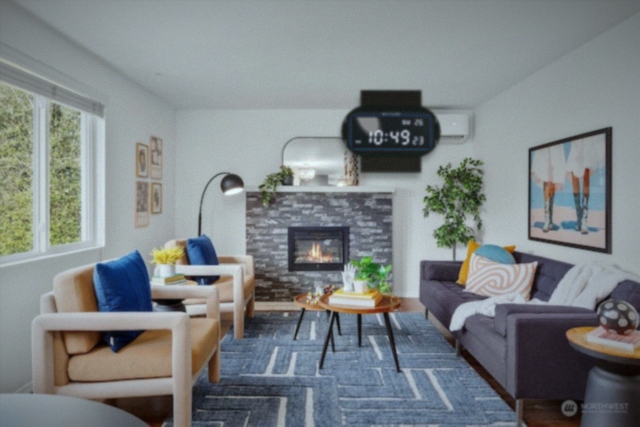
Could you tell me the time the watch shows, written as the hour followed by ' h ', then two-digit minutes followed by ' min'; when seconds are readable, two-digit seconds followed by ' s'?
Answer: 10 h 49 min
